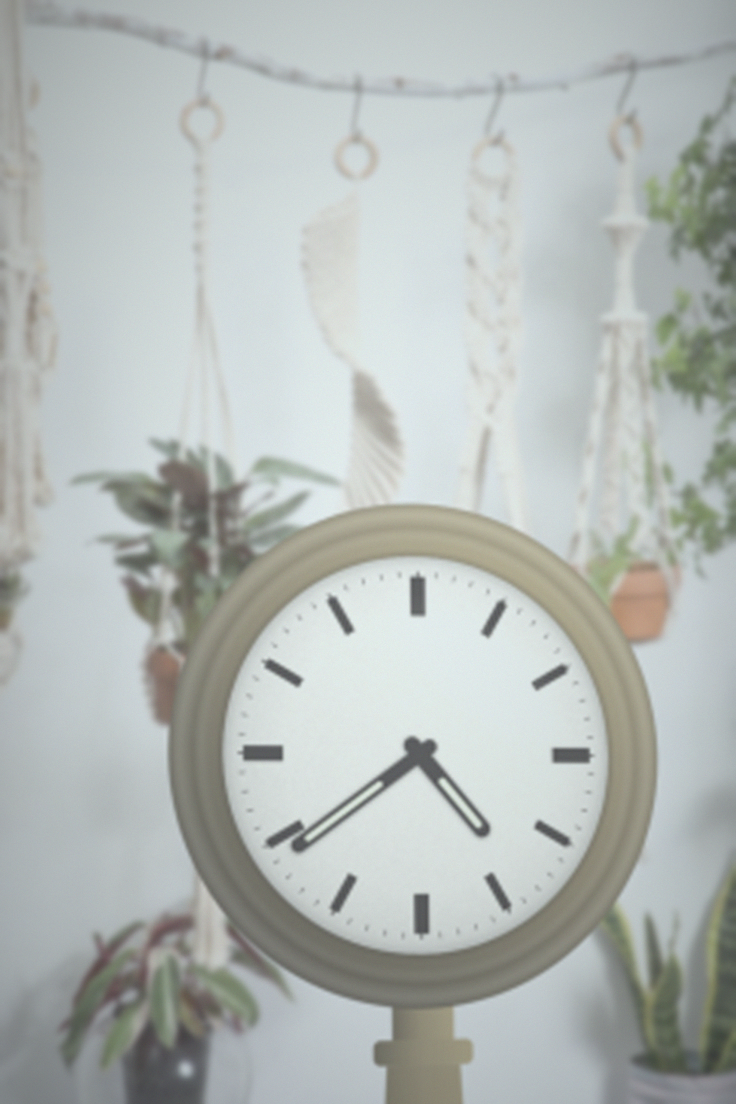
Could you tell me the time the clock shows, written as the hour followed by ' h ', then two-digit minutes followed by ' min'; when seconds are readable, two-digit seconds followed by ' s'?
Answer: 4 h 39 min
